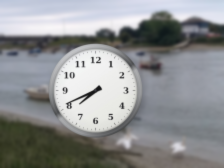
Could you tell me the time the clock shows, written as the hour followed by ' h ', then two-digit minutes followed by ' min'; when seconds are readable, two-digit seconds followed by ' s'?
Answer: 7 h 41 min
